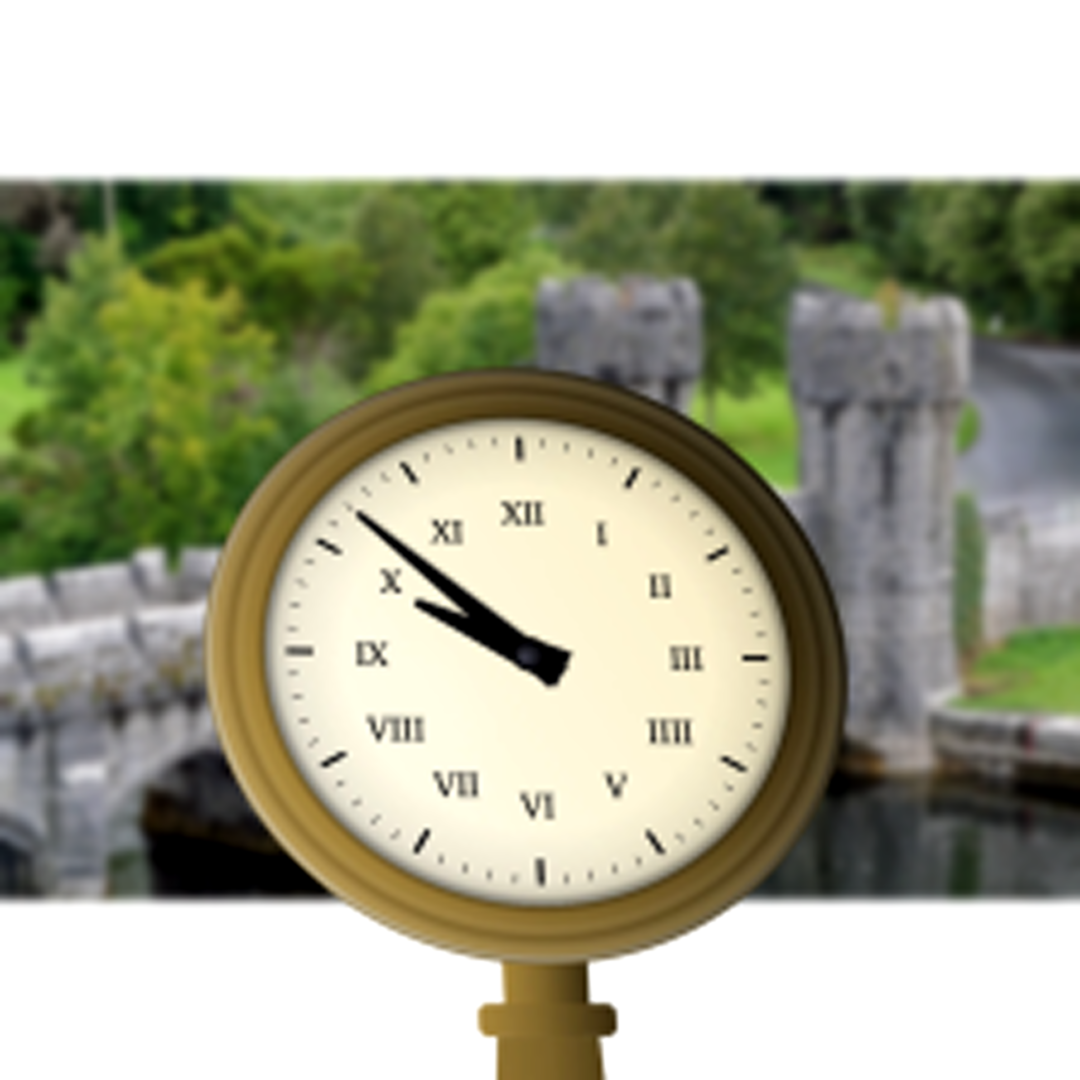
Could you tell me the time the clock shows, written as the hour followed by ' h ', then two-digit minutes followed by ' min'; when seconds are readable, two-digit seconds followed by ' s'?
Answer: 9 h 52 min
